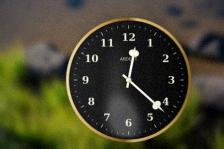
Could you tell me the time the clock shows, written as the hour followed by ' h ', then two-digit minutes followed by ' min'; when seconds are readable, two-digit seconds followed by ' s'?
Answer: 12 h 22 min
